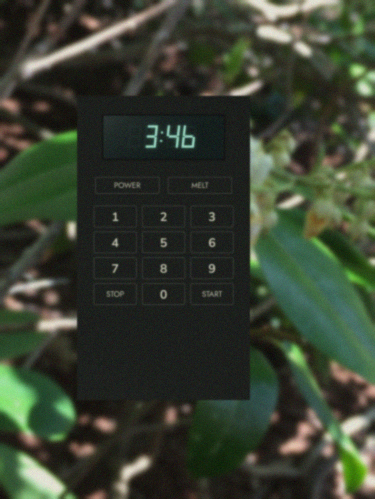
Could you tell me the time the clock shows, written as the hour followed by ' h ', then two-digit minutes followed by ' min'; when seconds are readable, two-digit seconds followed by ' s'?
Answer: 3 h 46 min
